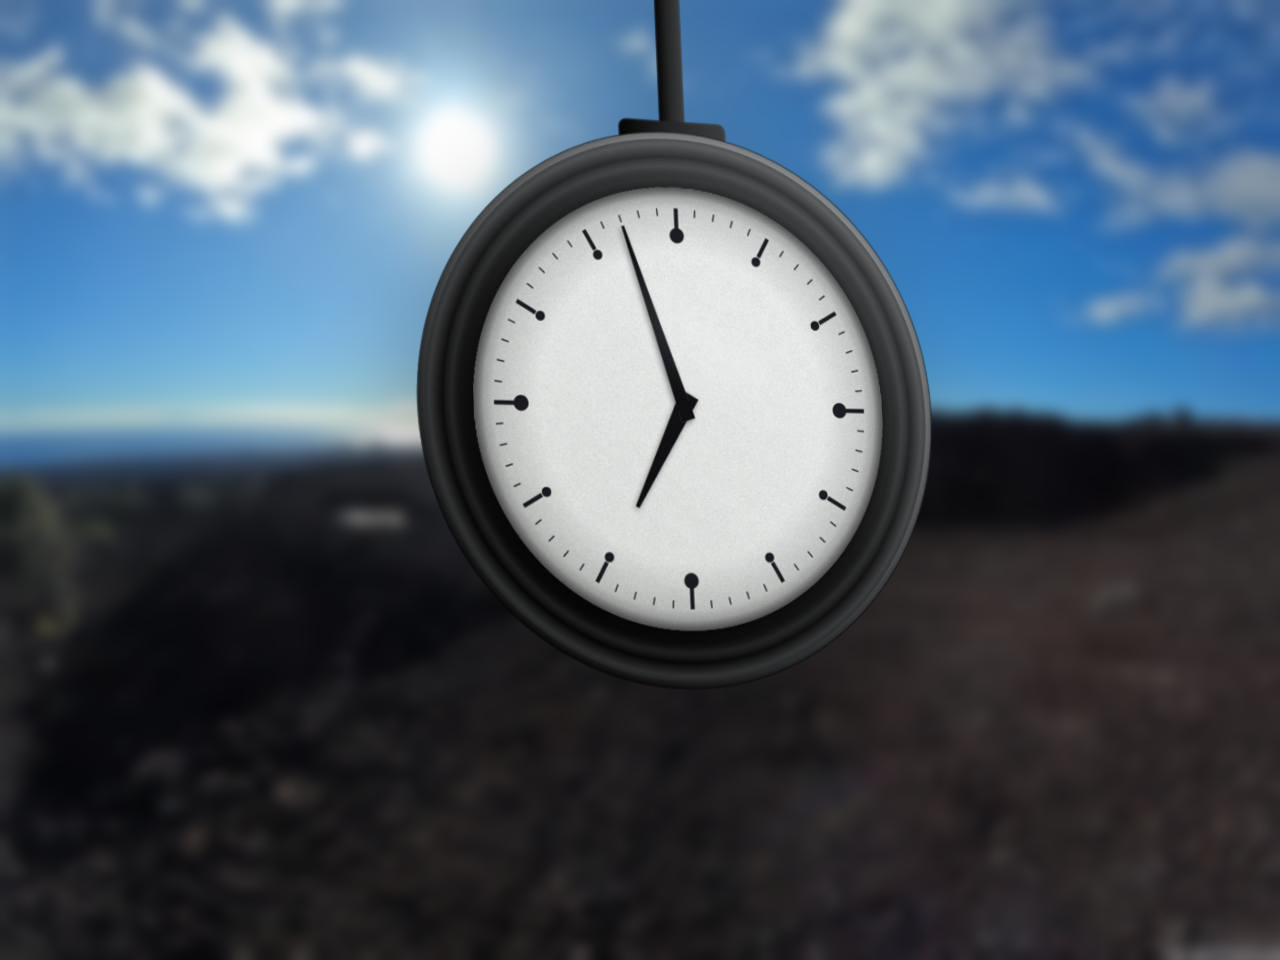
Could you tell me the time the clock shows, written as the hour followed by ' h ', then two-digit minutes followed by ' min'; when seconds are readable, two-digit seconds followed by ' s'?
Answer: 6 h 57 min
